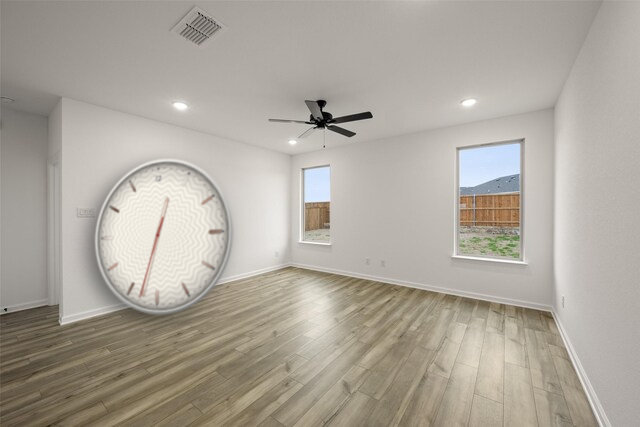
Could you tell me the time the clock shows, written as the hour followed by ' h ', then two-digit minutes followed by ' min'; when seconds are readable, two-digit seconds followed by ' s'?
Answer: 12 h 32 min 33 s
